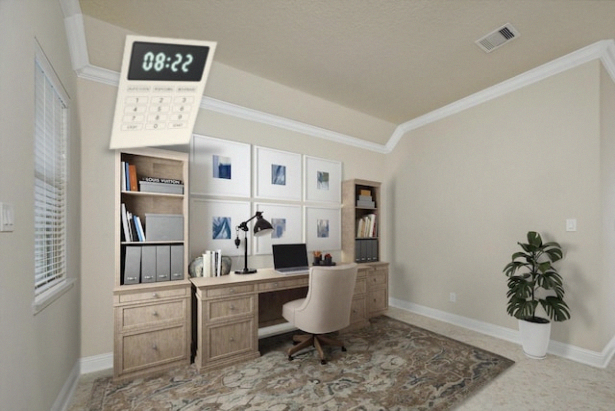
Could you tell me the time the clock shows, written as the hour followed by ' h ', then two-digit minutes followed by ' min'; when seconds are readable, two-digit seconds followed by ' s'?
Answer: 8 h 22 min
